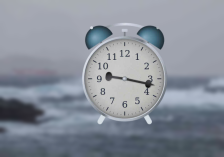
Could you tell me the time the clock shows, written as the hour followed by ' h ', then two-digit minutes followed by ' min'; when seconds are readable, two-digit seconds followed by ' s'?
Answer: 9 h 17 min
